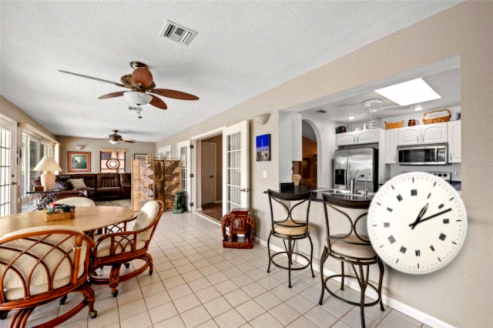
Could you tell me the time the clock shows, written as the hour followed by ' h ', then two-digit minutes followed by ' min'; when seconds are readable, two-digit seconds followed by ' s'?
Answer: 1 h 12 min
